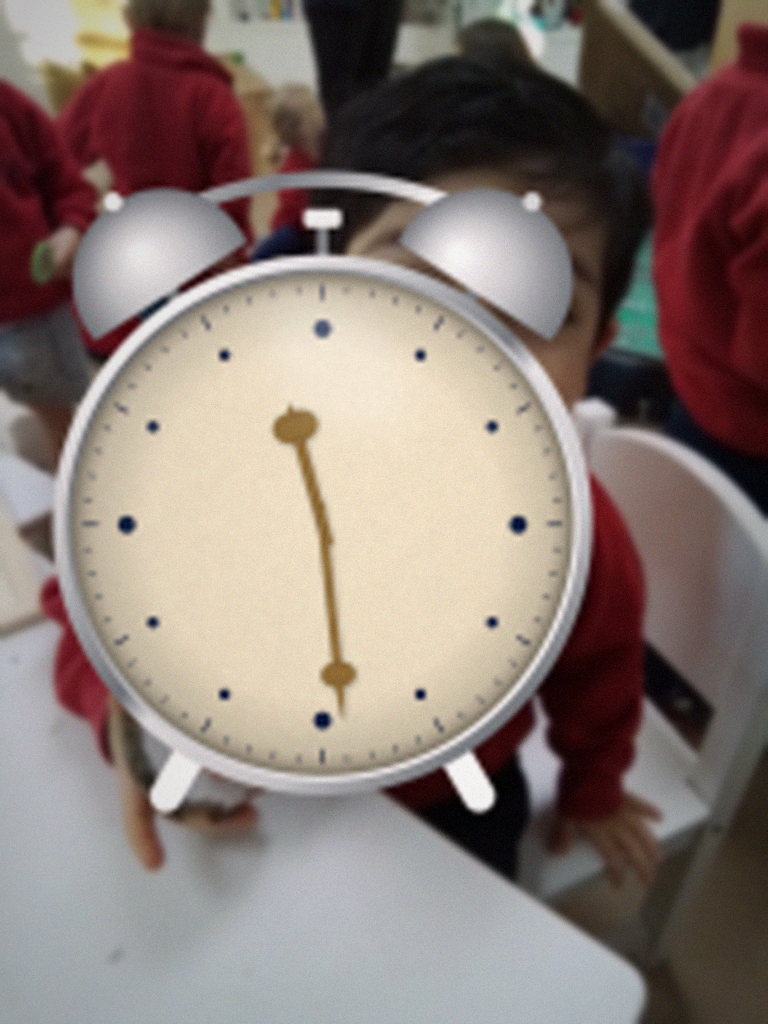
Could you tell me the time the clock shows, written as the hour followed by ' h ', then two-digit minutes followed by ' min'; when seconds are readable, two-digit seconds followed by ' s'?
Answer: 11 h 29 min
